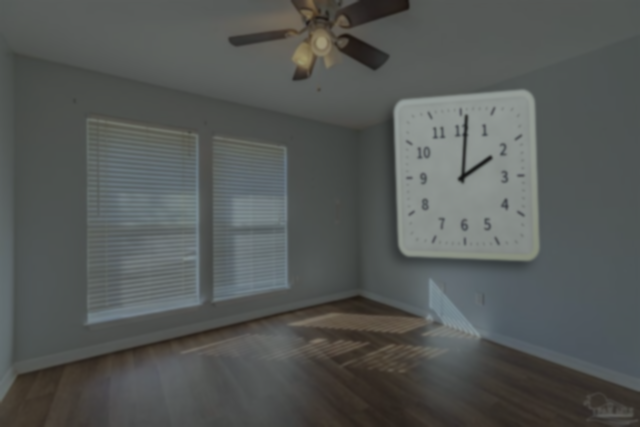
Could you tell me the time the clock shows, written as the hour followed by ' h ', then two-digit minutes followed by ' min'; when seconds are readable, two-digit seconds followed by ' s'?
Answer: 2 h 01 min
